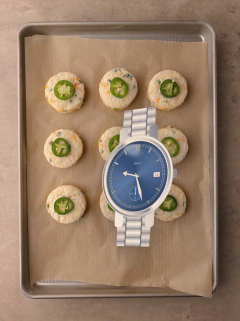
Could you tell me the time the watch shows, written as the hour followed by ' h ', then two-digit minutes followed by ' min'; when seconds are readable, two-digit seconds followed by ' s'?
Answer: 9 h 27 min
